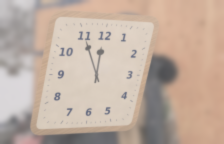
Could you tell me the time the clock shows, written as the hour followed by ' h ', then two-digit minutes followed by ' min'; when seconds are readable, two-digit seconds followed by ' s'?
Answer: 11 h 55 min
